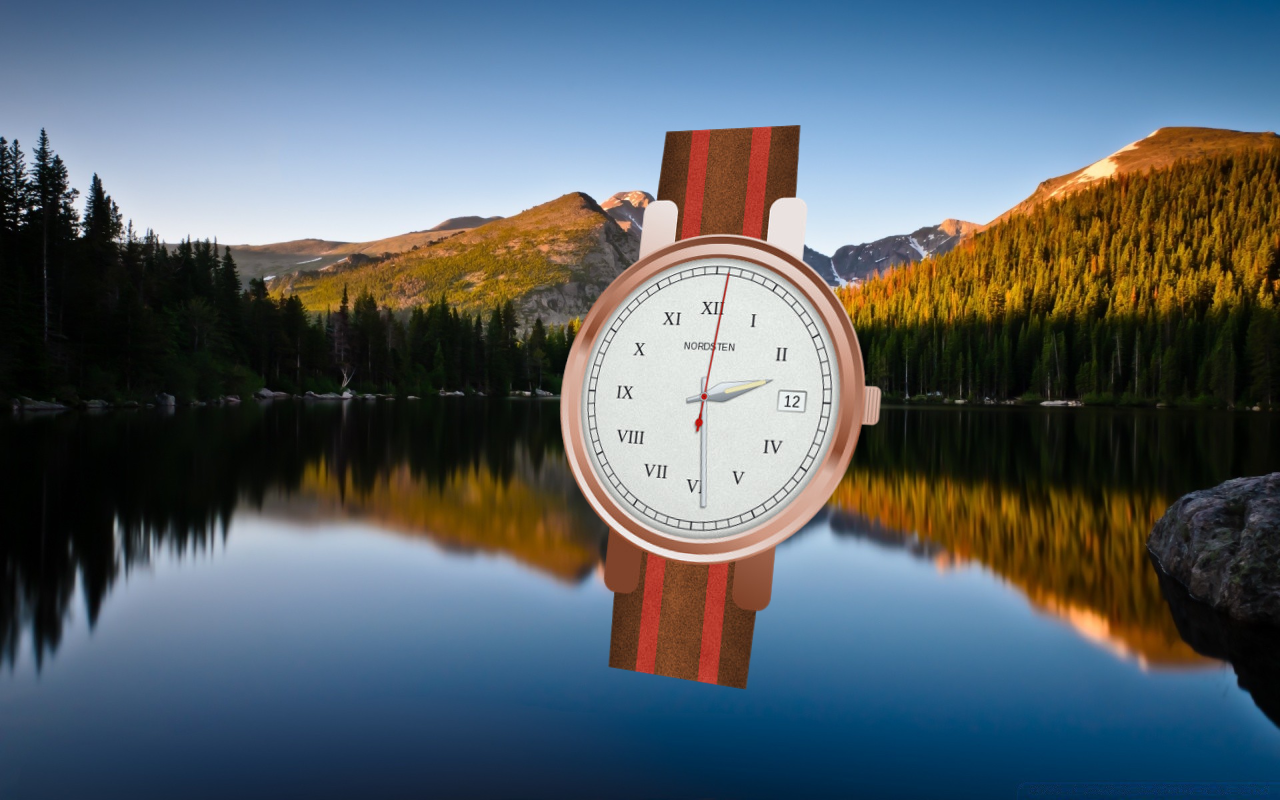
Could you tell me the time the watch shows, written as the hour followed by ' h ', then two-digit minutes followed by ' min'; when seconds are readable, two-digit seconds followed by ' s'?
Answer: 2 h 29 min 01 s
